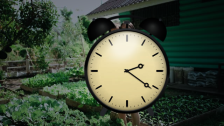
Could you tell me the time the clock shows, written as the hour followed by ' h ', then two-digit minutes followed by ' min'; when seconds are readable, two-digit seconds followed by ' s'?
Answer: 2 h 21 min
